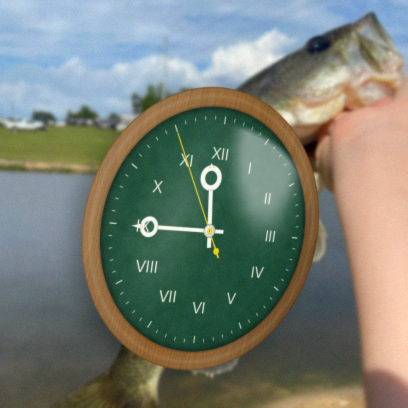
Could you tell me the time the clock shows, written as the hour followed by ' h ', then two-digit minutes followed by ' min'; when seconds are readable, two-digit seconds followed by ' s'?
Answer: 11 h 44 min 55 s
